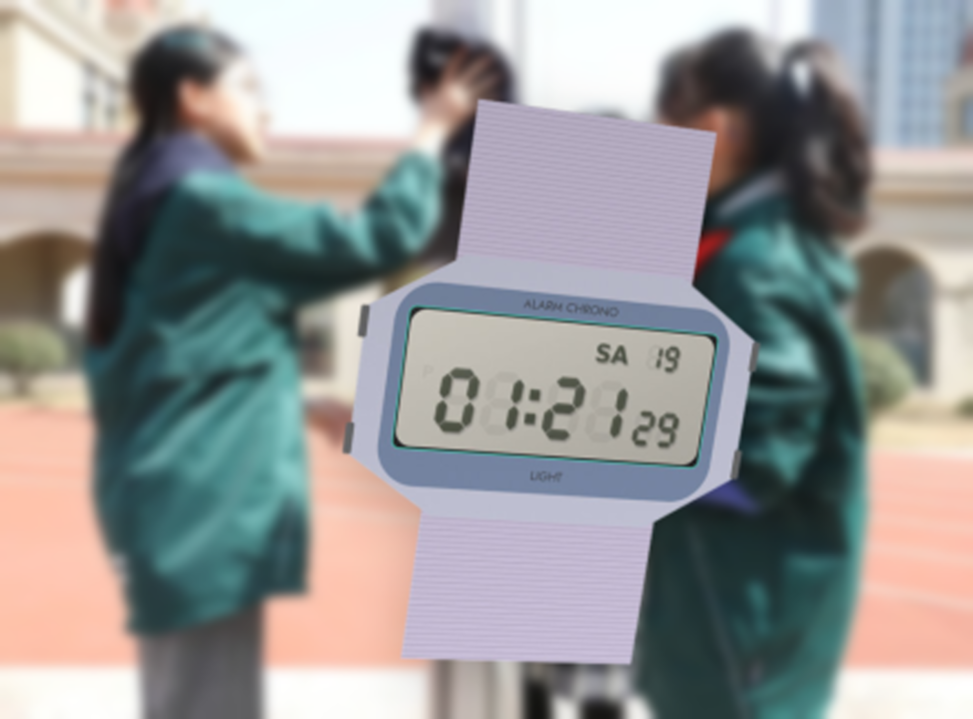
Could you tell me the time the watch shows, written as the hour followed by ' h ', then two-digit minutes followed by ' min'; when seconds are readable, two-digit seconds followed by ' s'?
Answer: 1 h 21 min 29 s
